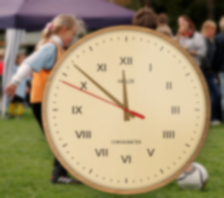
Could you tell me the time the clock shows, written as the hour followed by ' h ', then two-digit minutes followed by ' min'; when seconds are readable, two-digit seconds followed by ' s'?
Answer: 11 h 51 min 49 s
